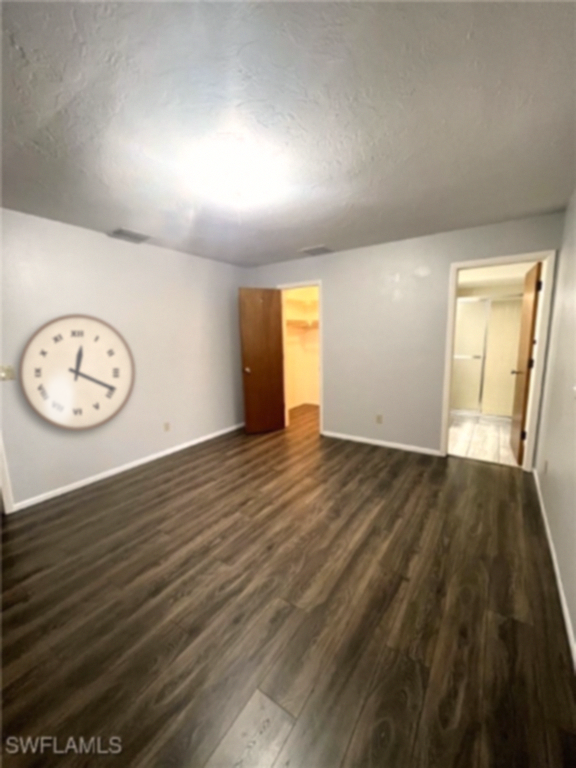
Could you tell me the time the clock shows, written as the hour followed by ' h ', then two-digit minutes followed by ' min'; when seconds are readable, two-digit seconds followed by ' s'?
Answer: 12 h 19 min
